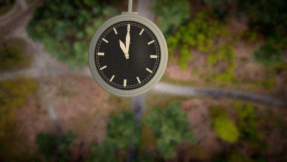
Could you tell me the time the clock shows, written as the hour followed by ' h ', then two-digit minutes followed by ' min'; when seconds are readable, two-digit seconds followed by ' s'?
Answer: 11 h 00 min
